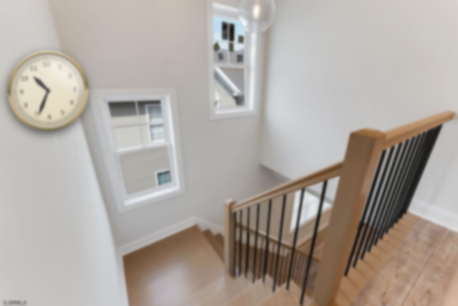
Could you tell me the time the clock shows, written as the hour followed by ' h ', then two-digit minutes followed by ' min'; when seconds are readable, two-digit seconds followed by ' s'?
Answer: 10 h 34 min
